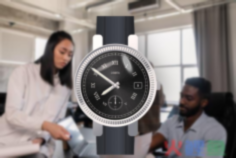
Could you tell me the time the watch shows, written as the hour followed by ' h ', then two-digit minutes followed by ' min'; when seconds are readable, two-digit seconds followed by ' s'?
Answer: 7 h 51 min
